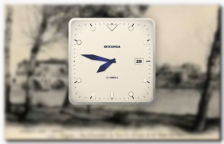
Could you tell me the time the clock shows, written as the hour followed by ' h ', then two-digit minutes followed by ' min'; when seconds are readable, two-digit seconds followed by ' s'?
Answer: 7 h 47 min
